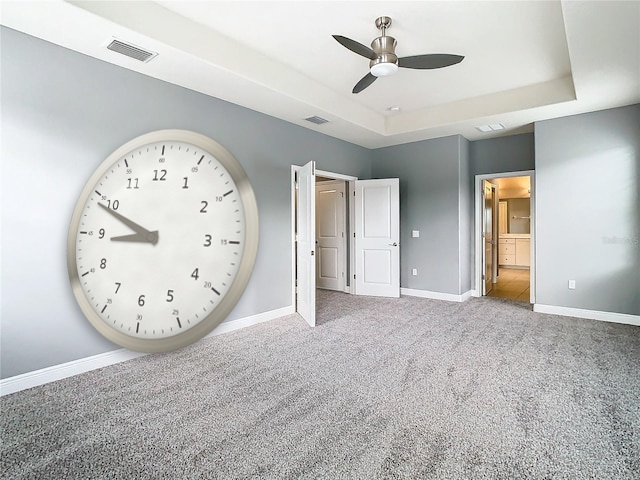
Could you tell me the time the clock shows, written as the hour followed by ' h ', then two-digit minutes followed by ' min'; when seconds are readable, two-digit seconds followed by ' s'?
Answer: 8 h 49 min
